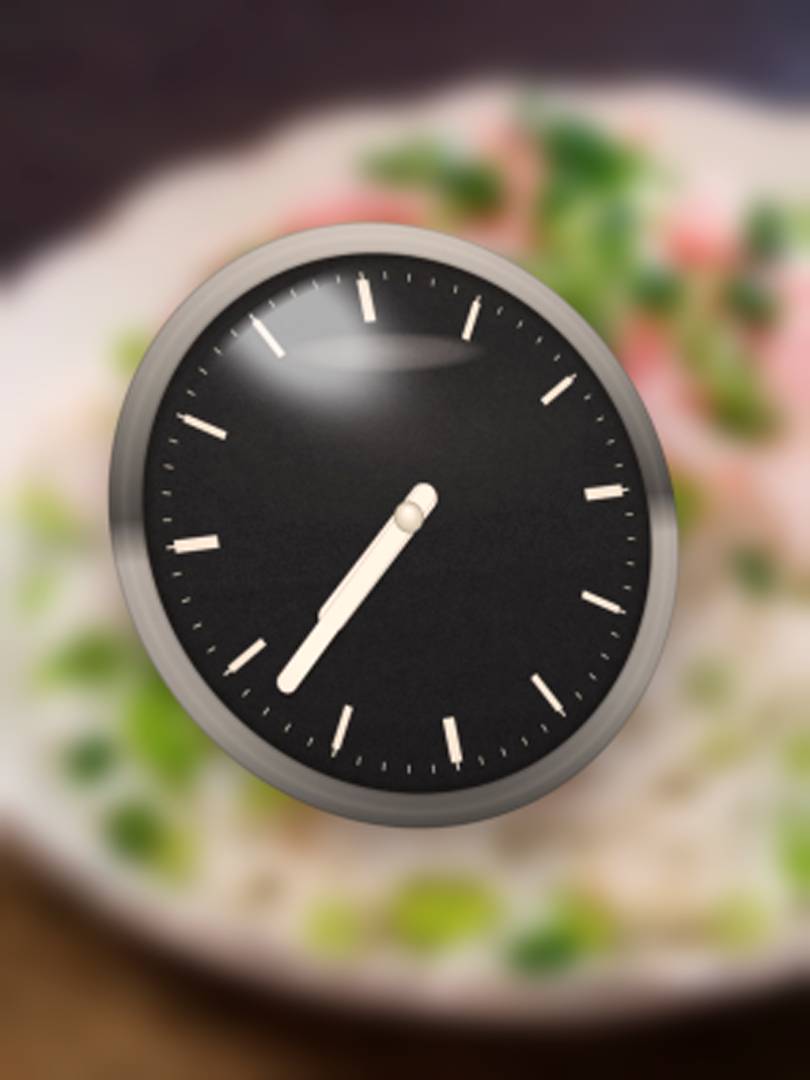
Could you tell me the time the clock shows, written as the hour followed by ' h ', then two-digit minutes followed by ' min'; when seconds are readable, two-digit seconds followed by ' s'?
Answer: 7 h 38 min
